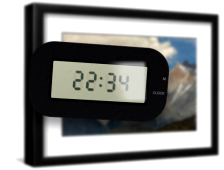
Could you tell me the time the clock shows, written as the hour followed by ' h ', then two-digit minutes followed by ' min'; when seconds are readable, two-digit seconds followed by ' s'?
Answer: 22 h 34 min
